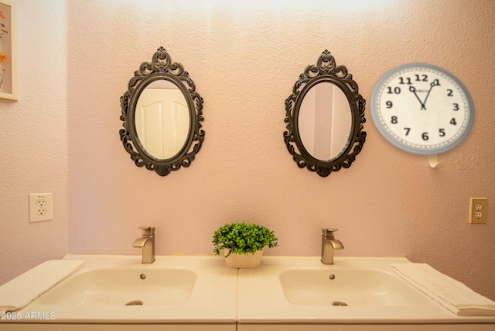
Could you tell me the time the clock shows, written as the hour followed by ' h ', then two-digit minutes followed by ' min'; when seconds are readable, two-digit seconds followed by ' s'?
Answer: 11 h 04 min
